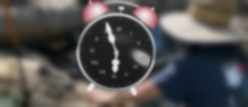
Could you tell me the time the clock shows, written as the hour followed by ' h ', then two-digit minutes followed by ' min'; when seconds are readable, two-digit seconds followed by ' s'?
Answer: 5 h 56 min
